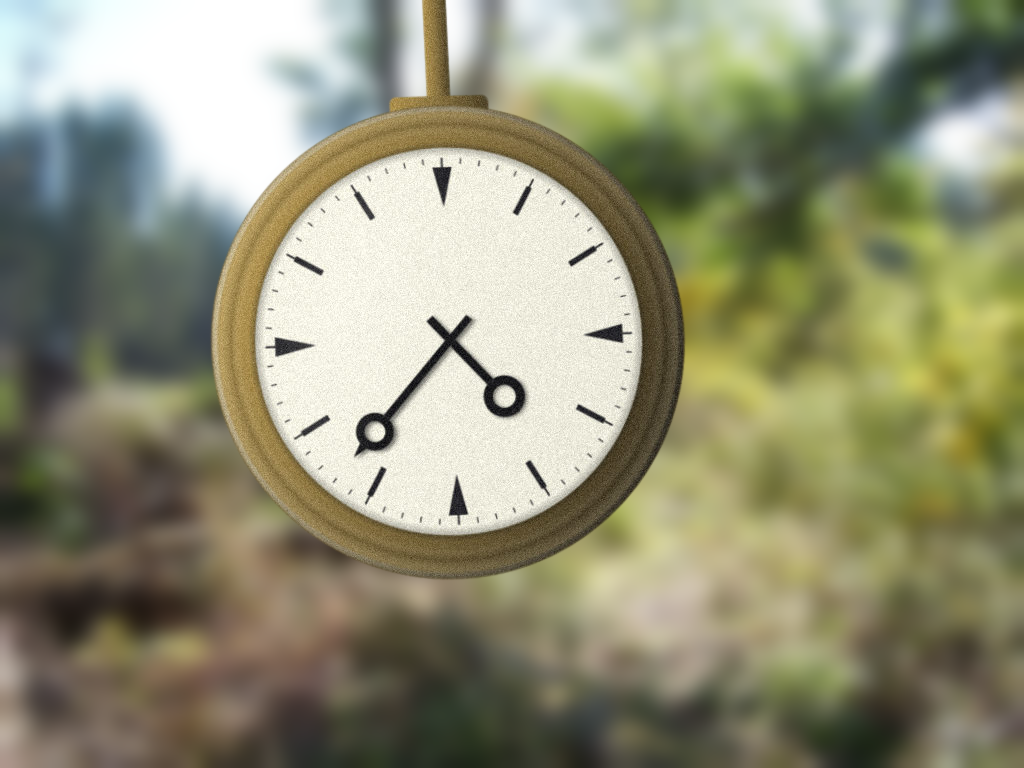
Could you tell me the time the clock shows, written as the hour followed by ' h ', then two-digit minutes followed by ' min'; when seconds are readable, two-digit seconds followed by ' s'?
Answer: 4 h 37 min
